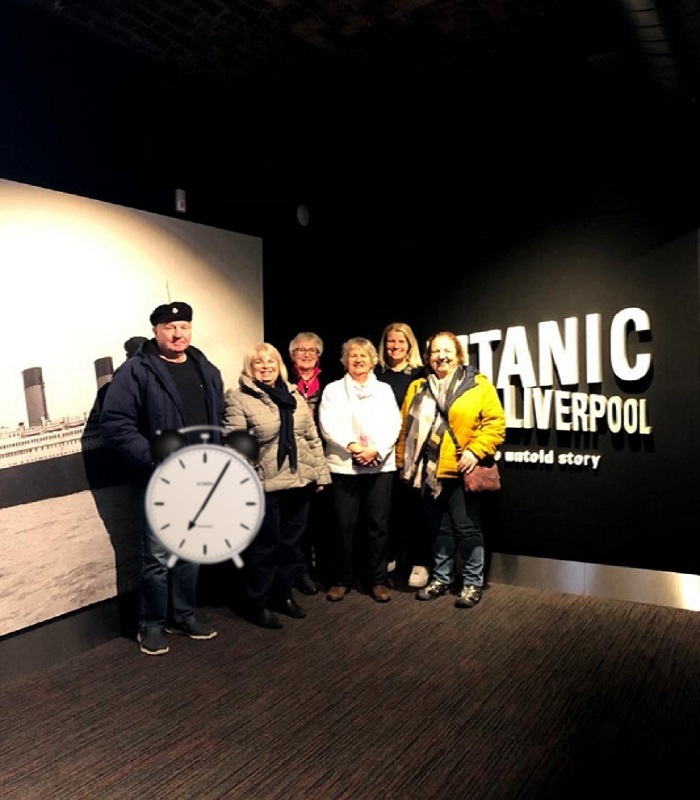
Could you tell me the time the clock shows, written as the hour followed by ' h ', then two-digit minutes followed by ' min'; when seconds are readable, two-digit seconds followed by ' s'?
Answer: 7 h 05 min
